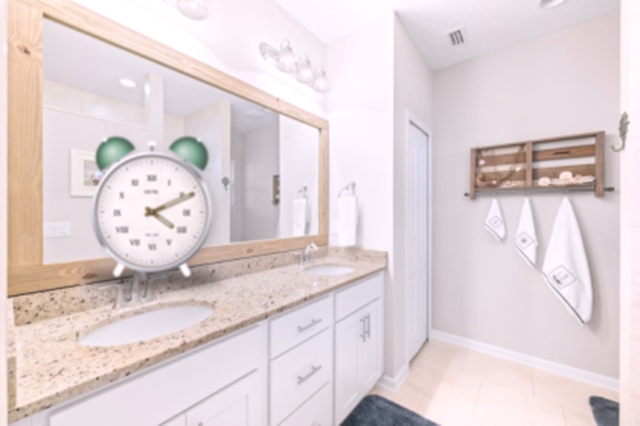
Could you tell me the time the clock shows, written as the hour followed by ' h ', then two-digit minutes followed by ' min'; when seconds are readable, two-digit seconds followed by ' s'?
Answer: 4 h 11 min
